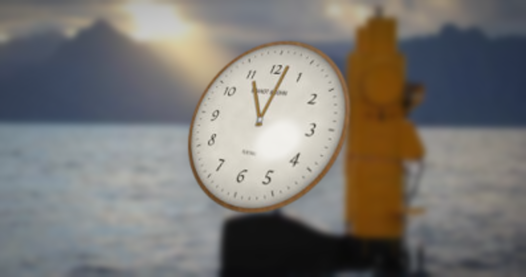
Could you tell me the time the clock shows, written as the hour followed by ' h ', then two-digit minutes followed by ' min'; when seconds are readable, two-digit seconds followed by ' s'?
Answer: 11 h 02 min
